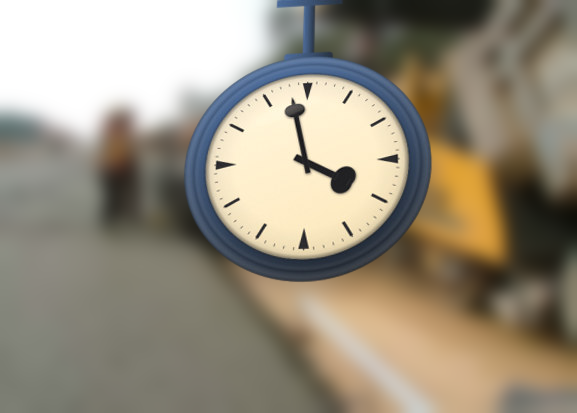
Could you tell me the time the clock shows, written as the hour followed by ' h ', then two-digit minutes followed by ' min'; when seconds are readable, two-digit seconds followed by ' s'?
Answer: 3 h 58 min
